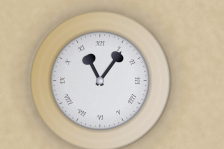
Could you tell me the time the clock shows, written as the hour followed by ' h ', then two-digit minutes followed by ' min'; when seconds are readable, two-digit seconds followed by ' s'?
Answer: 11 h 06 min
